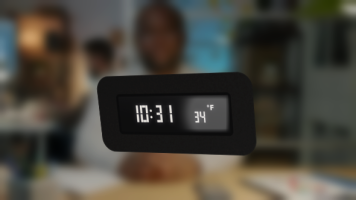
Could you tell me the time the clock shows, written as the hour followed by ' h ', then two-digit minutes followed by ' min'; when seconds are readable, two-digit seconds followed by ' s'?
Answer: 10 h 31 min
